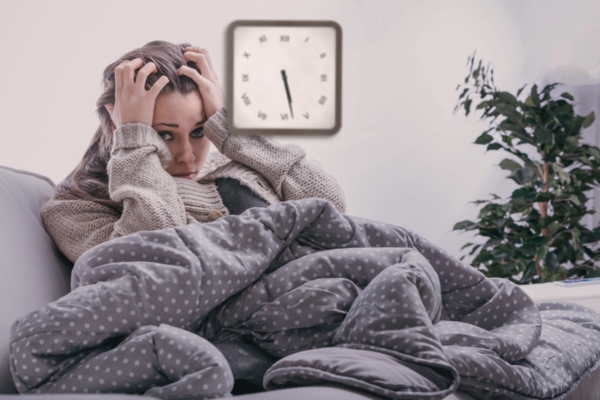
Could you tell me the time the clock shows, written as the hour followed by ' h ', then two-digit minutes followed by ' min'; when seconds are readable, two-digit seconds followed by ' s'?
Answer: 5 h 28 min
